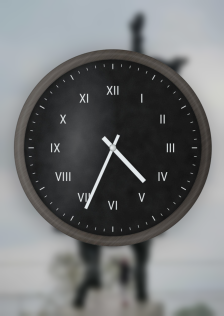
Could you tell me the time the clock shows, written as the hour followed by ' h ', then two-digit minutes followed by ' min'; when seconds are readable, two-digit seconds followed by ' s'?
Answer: 4 h 34 min
